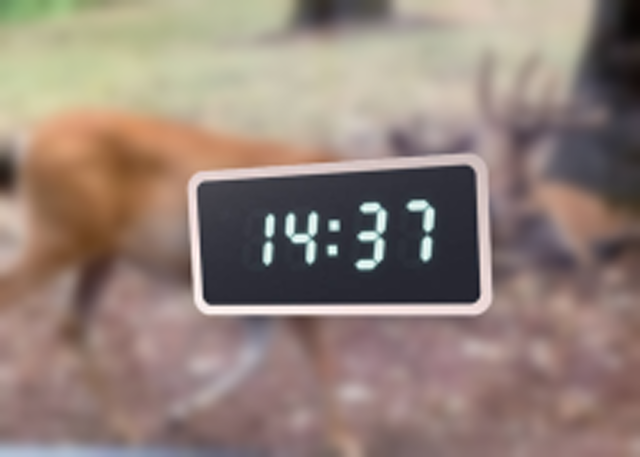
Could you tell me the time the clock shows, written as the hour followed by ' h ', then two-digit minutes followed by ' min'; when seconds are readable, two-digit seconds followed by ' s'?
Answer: 14 h 37 min
